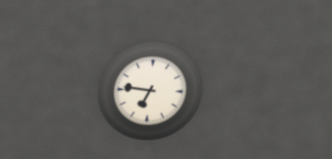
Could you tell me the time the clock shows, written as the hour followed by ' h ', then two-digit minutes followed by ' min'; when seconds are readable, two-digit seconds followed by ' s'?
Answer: 6 h 46 min
